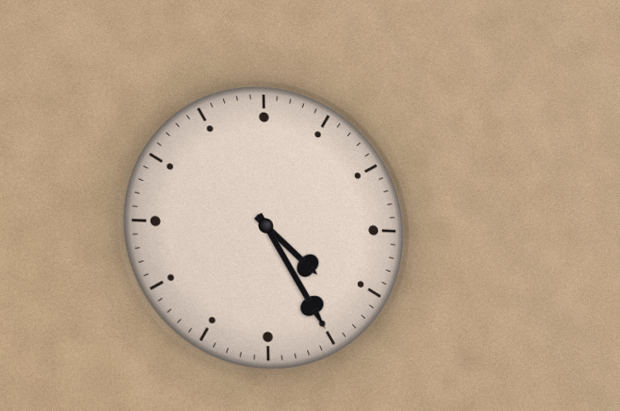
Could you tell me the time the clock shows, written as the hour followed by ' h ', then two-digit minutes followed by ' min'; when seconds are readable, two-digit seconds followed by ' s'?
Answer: 4 h 25 min
